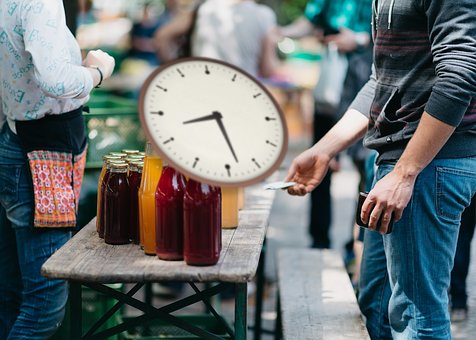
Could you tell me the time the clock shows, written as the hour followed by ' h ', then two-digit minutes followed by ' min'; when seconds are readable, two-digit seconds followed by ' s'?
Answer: 8 h 28 min
